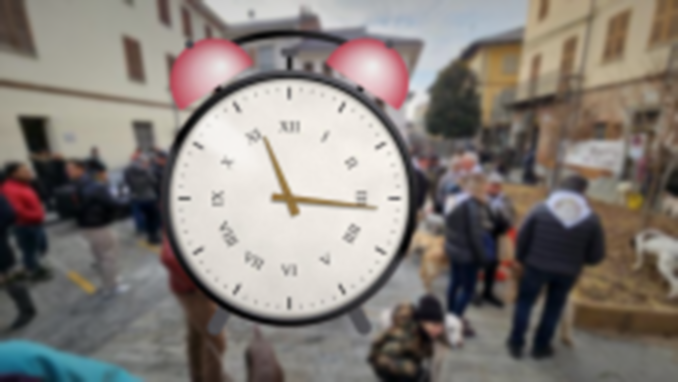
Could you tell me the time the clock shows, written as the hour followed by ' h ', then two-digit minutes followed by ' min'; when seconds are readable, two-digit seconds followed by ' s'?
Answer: 11 h 16 min
